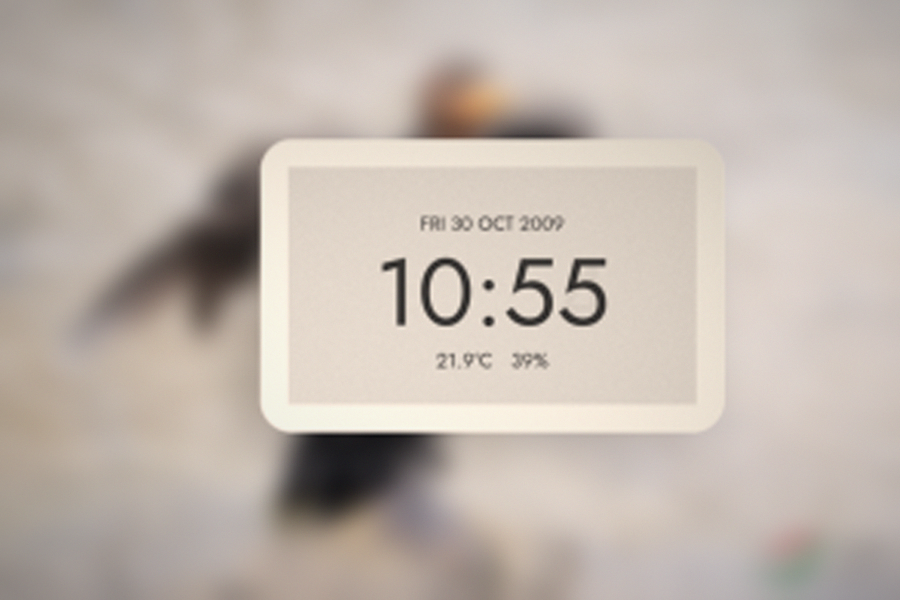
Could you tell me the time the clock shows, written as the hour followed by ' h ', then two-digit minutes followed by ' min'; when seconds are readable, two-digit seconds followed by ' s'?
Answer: 10 h 55 min
